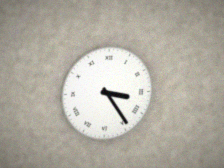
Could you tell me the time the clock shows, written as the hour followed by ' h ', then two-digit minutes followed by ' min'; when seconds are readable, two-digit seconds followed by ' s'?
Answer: 3 h 24 min
